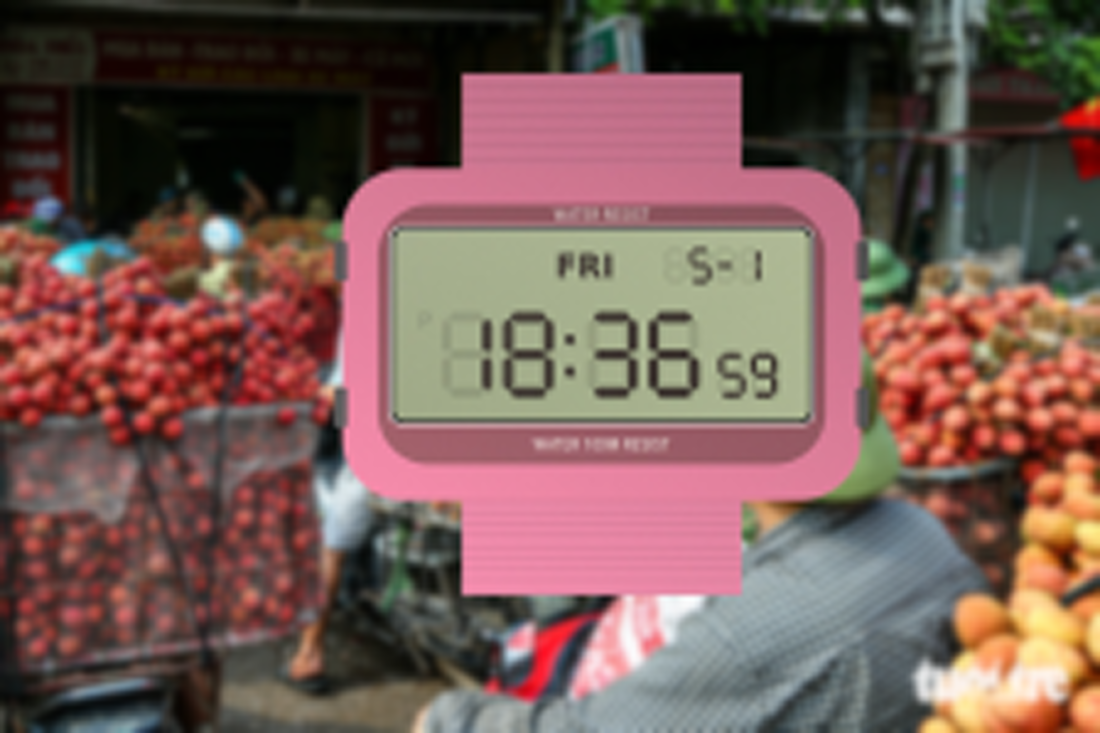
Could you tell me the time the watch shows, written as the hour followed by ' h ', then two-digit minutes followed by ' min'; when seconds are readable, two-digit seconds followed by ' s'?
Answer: 18 h 36 min 59 s
